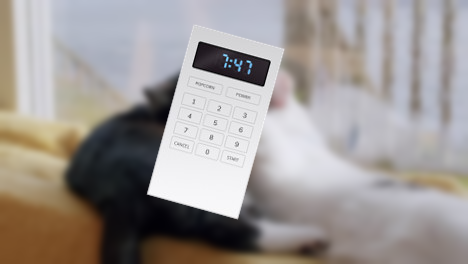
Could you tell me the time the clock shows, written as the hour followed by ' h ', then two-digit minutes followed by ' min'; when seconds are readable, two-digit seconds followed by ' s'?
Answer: 7 h 47 min
